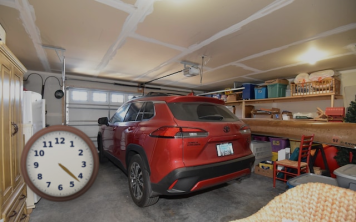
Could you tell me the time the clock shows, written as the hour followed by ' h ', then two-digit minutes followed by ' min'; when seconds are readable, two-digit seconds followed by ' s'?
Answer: 4 h 22 min
